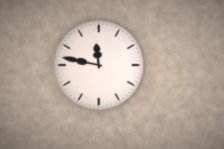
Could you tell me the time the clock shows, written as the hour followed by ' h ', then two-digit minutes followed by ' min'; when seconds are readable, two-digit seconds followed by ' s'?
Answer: 11 h 47 min
